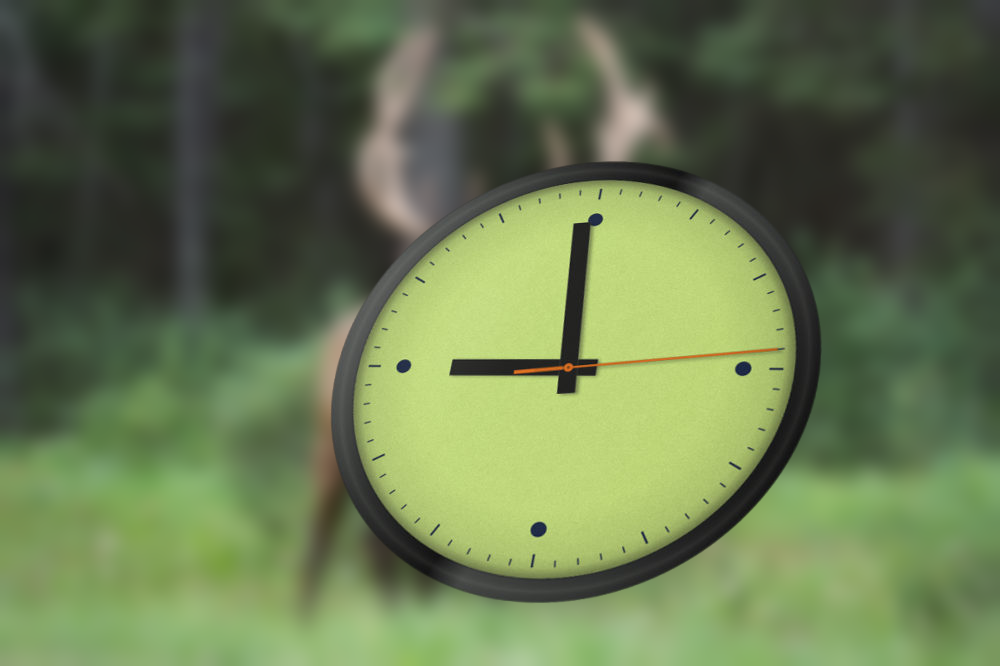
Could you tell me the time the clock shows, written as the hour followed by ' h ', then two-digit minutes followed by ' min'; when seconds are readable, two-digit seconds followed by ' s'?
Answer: 8 h 59 min 14 s
